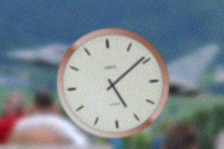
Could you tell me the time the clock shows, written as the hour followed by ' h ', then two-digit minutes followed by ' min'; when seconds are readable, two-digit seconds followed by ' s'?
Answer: 5 h 09 min
